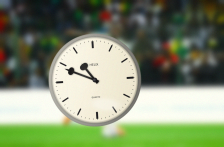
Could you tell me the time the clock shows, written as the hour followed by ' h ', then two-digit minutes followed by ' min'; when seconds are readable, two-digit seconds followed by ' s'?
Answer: 10 h 49 min
